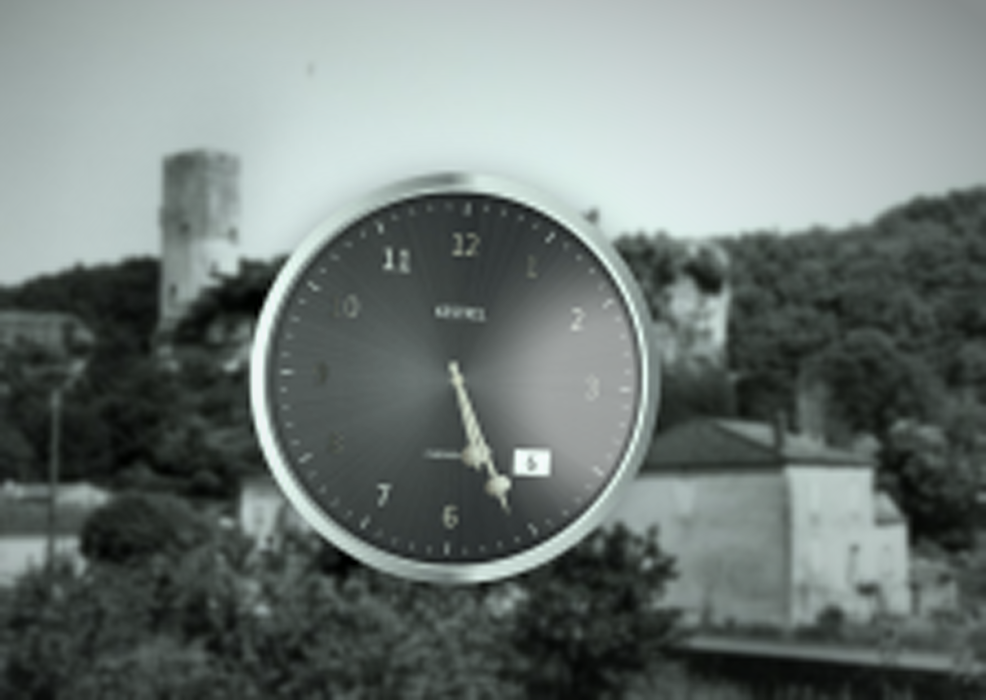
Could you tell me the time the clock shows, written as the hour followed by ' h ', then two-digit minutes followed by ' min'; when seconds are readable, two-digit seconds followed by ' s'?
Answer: 5 h 26 min
